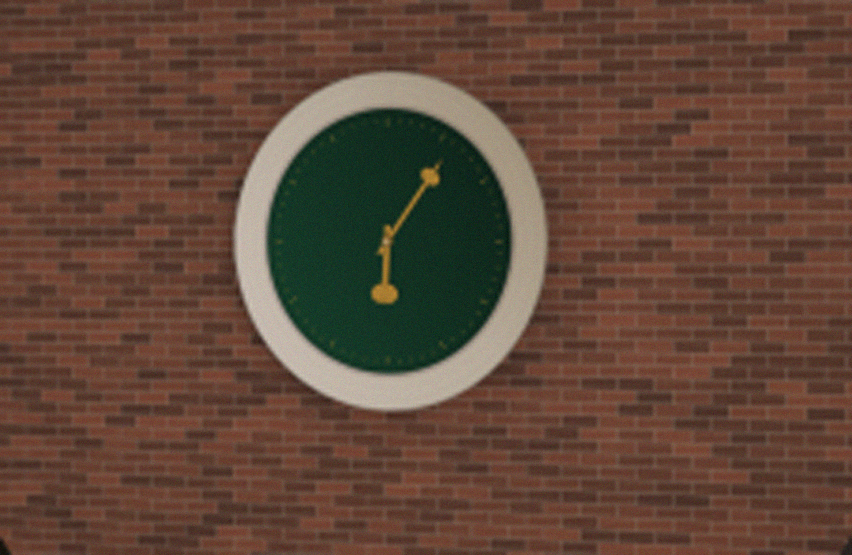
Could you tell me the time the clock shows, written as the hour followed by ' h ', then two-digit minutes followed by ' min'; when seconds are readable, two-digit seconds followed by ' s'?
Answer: 6 h 06 min
